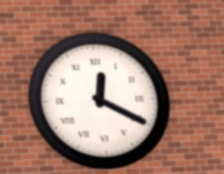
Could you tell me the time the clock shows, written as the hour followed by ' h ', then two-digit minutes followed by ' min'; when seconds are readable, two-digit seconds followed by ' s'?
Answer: 12 h 20 min
